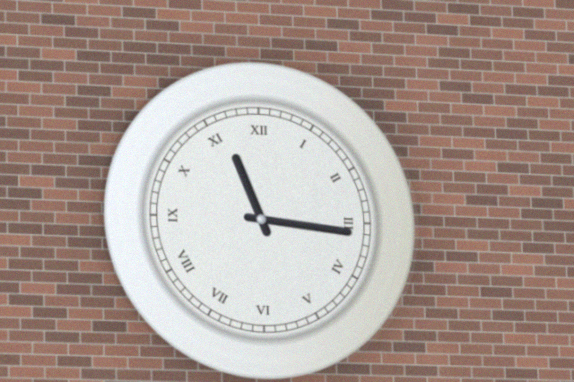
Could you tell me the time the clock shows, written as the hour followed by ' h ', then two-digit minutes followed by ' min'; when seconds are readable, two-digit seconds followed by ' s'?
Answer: 11 h 16 min
